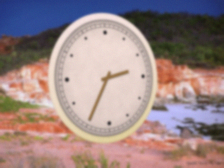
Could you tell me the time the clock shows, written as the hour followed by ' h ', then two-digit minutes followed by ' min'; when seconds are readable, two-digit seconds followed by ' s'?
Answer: 2 h 35 min
